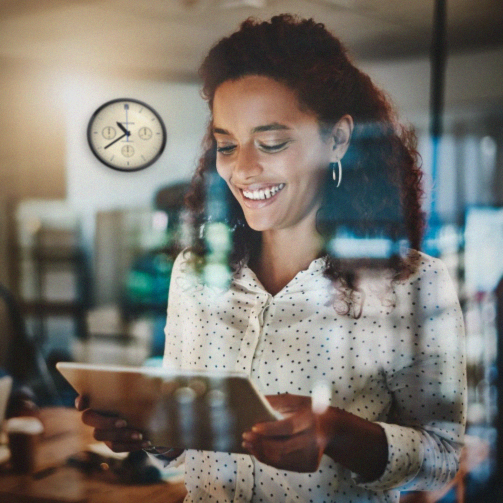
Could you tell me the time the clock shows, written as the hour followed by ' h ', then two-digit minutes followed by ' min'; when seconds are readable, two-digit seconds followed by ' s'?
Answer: 10 h 39 min
